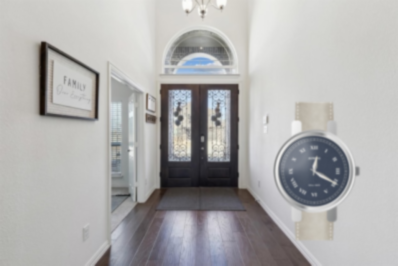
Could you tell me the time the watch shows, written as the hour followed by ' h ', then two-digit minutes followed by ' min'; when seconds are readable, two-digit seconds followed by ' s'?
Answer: 12 h 20 min
